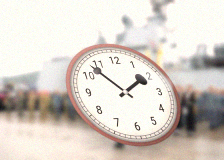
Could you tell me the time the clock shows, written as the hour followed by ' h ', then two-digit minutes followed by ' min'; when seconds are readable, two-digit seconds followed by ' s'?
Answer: 1 h 53 min
